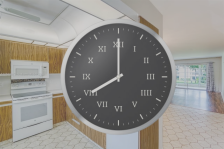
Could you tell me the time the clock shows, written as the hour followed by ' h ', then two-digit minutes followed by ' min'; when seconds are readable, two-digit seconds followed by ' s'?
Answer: 8 h 00 min
